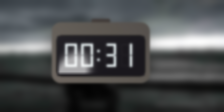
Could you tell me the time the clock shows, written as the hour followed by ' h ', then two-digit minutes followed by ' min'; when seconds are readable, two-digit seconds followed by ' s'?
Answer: 0 h 31 min
